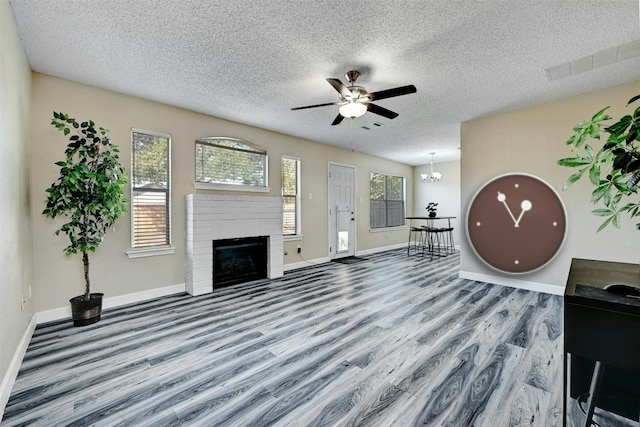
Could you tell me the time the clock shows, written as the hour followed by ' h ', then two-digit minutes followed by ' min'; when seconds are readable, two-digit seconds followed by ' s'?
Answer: 12 h 55 min
